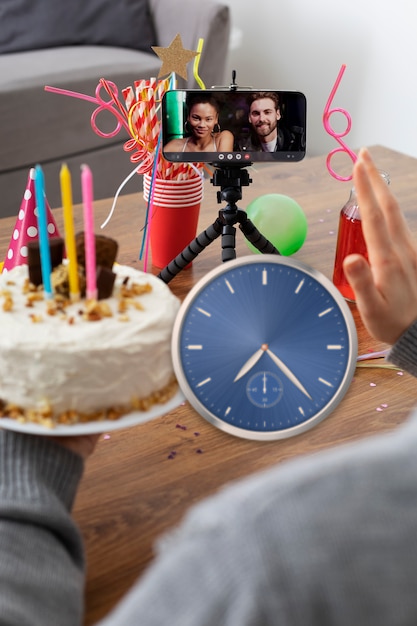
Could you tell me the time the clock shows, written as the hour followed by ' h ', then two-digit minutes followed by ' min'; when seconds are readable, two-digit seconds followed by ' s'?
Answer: 7 h 23 min
